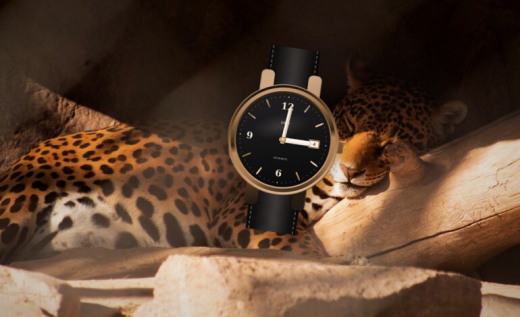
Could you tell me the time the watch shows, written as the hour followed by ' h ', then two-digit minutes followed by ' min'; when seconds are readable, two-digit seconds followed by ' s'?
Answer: 3 h 01 min
